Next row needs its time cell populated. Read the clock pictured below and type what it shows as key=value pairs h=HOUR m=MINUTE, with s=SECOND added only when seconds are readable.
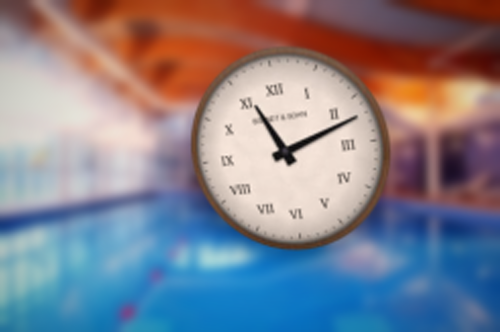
h=11 m=12
